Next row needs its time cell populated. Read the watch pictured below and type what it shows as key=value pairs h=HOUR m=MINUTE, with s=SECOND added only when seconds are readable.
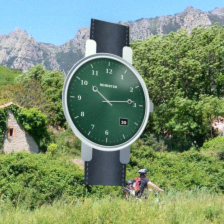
h=10 m=14
